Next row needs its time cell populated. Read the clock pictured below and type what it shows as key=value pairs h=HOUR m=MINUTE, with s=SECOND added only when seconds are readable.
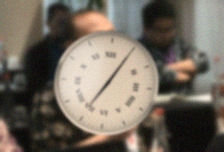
h=7 m=5
